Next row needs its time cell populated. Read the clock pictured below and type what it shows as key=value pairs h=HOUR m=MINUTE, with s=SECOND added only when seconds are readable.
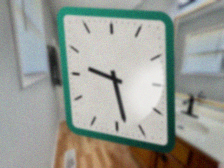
h=9 m=28
